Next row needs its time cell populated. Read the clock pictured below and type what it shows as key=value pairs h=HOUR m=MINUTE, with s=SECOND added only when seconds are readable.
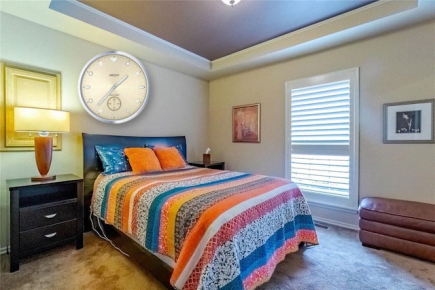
h=1 m=37
